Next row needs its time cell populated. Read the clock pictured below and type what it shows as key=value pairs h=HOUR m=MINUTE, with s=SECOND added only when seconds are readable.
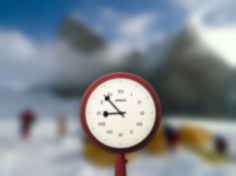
h=8 m=53
